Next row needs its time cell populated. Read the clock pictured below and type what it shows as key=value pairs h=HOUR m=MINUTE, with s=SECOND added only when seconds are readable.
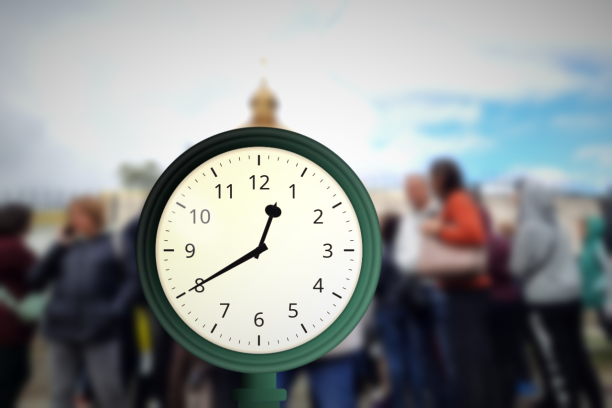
h=12 m=40
